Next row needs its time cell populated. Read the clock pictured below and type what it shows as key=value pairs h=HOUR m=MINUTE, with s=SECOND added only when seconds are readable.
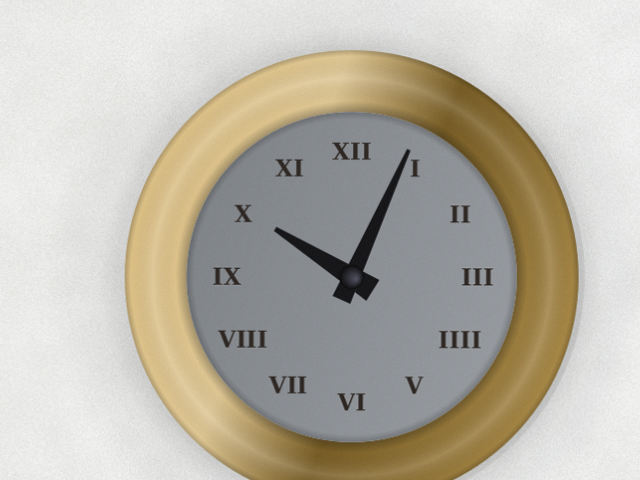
h=10 m=4
